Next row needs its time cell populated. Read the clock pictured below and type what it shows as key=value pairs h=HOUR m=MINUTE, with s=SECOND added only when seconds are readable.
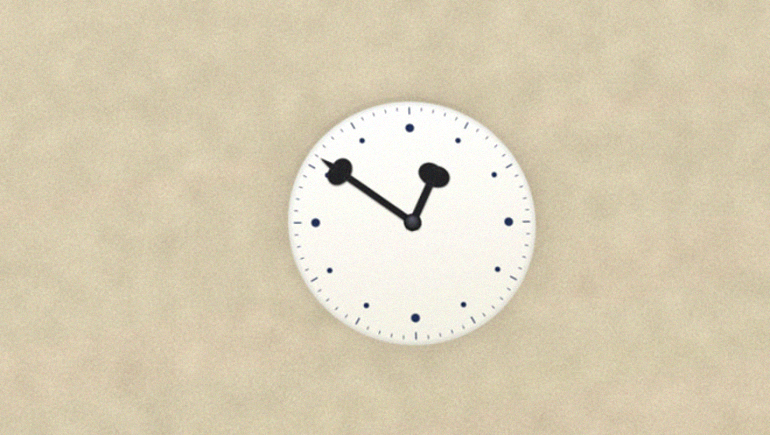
h=12 m=51
